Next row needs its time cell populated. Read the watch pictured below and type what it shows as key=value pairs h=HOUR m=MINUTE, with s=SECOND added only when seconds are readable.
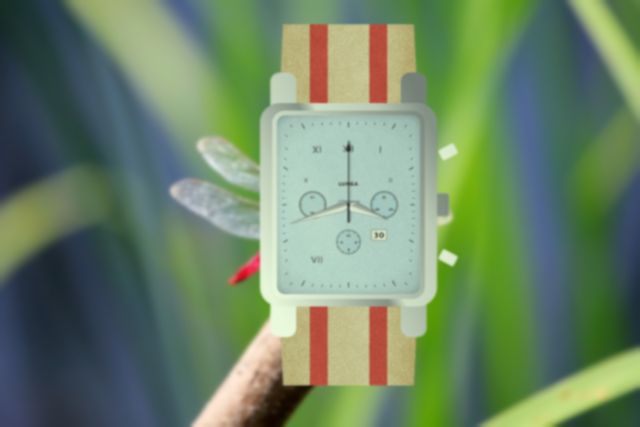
h=3 m=42
